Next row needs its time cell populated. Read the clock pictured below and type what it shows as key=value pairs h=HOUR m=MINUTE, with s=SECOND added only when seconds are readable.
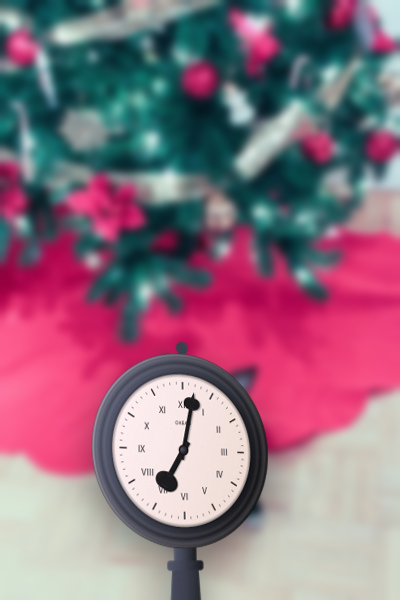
h=7 m=2
